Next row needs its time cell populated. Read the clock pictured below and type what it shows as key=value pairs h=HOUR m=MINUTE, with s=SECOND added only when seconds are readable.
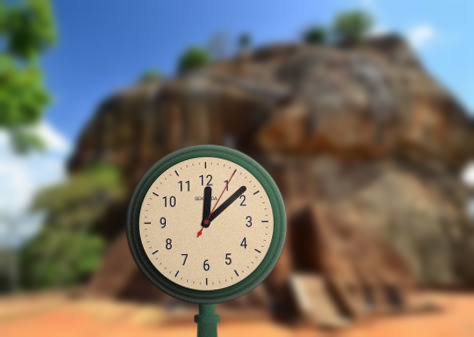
h=12 m=8 s=5
